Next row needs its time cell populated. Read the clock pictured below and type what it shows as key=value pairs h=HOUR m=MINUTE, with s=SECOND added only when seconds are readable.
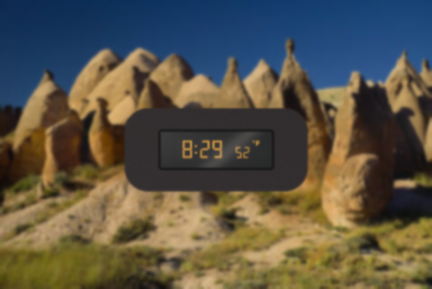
h=8 m=29
